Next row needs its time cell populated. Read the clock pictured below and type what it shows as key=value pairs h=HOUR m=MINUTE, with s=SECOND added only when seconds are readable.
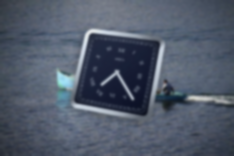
h=7 m=23
